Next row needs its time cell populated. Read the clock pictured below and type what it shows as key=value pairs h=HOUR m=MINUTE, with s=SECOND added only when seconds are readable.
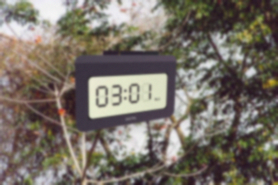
h=3 m=1
